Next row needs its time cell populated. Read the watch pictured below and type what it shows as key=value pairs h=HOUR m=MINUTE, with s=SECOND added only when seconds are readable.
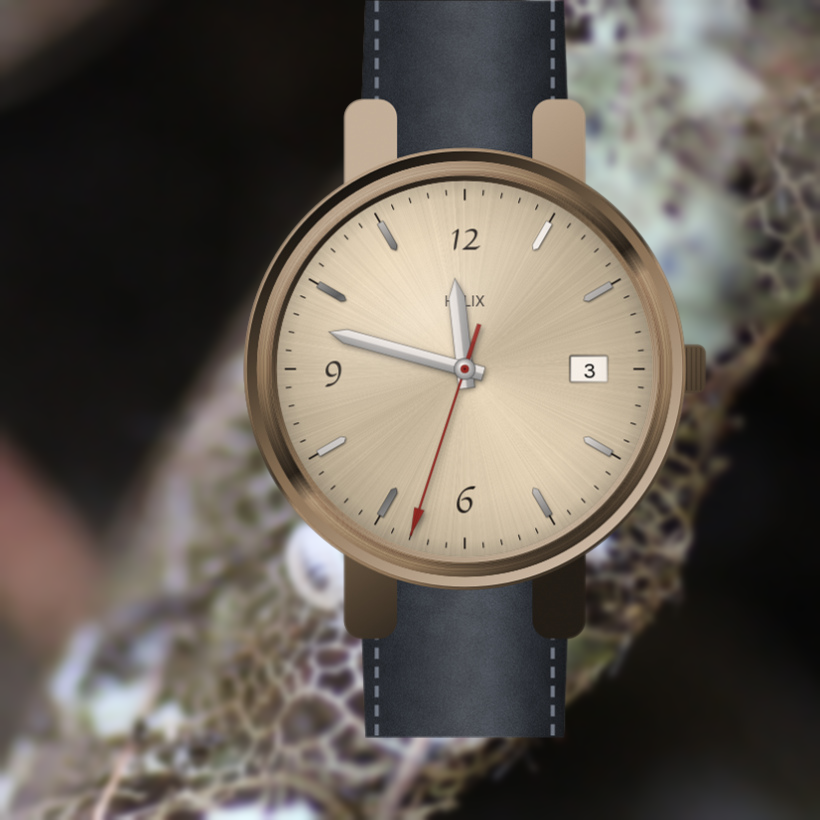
h=11 m=47 s=33
